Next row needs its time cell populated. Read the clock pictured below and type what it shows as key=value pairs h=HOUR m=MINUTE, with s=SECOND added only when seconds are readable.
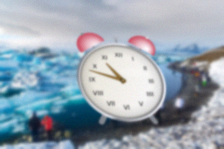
h=10 m=48
